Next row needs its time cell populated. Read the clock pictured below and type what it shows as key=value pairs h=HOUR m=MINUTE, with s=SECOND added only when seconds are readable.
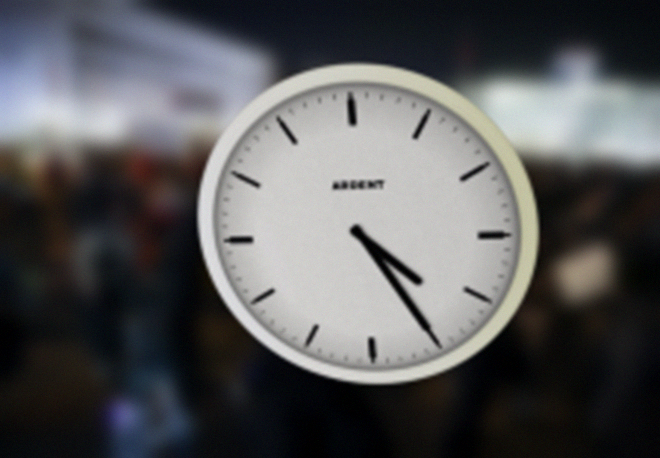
h=4 m=25
